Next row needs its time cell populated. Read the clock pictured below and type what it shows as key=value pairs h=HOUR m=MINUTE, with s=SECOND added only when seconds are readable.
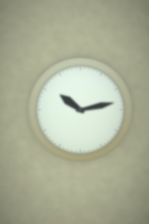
h=10 m=13
